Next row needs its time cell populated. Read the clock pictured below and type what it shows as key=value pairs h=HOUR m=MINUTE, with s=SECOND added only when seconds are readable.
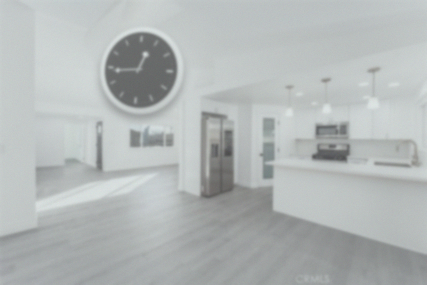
h=12 m=44
